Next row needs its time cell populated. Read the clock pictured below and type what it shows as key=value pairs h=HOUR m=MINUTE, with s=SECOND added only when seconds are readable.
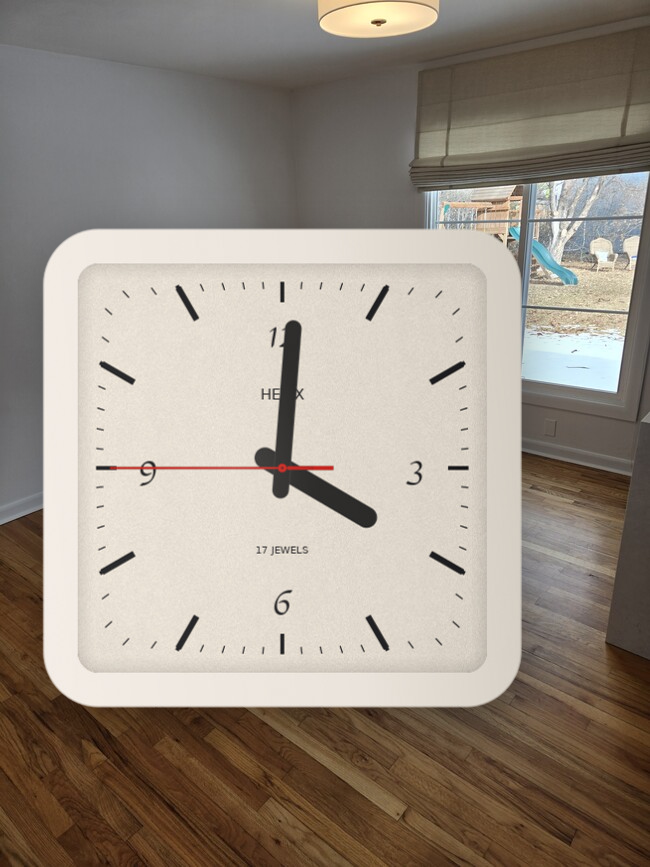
h=4 m=0 s=45
